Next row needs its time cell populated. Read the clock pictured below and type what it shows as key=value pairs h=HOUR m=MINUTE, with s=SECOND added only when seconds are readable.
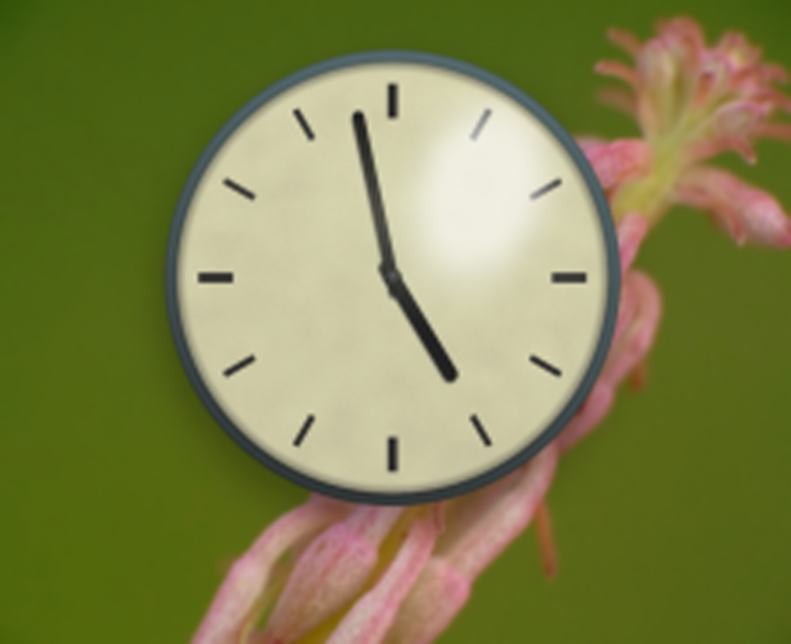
h=4 m=58
